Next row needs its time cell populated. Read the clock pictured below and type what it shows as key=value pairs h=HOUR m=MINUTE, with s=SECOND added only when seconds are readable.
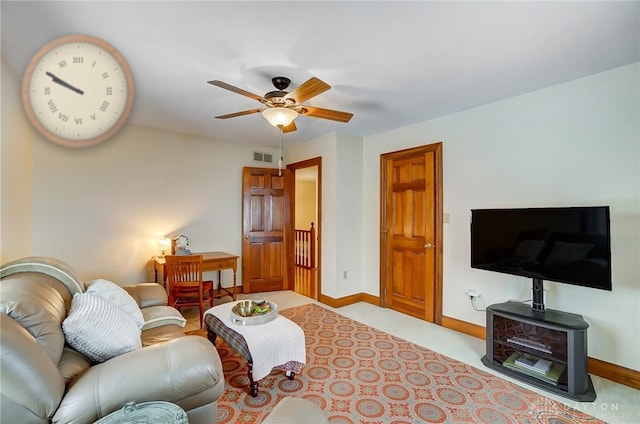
h=9 m=50
